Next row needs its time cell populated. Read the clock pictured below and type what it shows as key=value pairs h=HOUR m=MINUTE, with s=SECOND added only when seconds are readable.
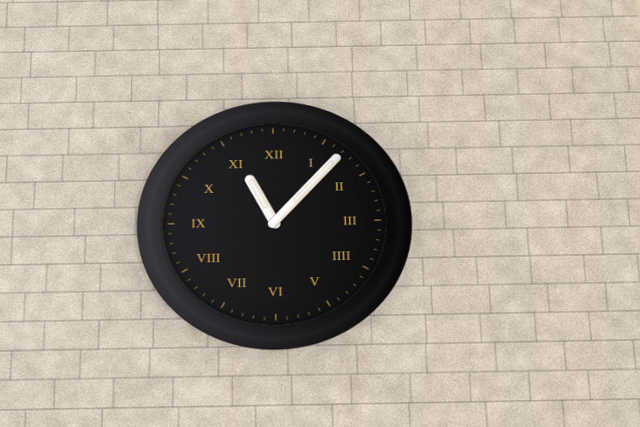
h=11 m=7
